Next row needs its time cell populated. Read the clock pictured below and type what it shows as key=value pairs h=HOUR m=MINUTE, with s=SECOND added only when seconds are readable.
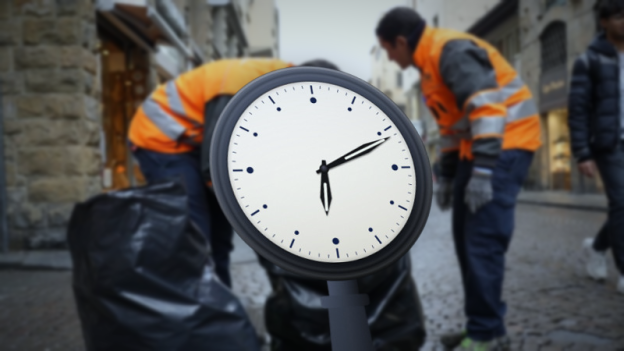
h=6 m=11
